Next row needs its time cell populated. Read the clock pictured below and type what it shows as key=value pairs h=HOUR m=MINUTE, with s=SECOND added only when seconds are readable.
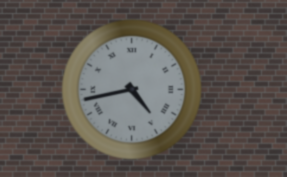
h=4 m=43
